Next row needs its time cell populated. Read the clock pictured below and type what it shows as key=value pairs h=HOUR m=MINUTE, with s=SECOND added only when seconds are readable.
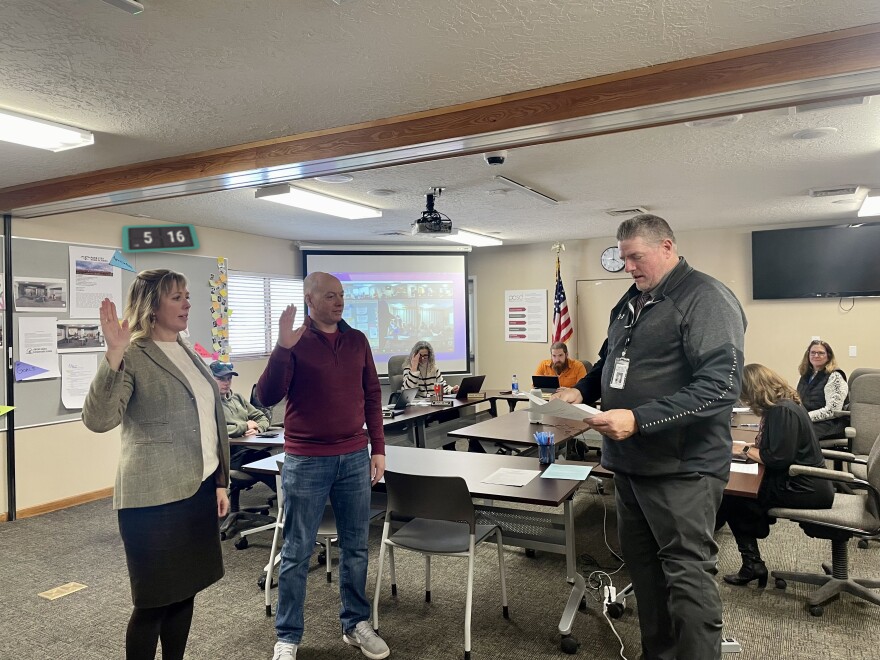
h=5 m=16
